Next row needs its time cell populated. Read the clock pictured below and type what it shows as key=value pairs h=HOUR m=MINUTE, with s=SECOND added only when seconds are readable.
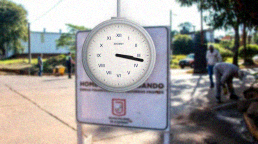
h=3 m=17
